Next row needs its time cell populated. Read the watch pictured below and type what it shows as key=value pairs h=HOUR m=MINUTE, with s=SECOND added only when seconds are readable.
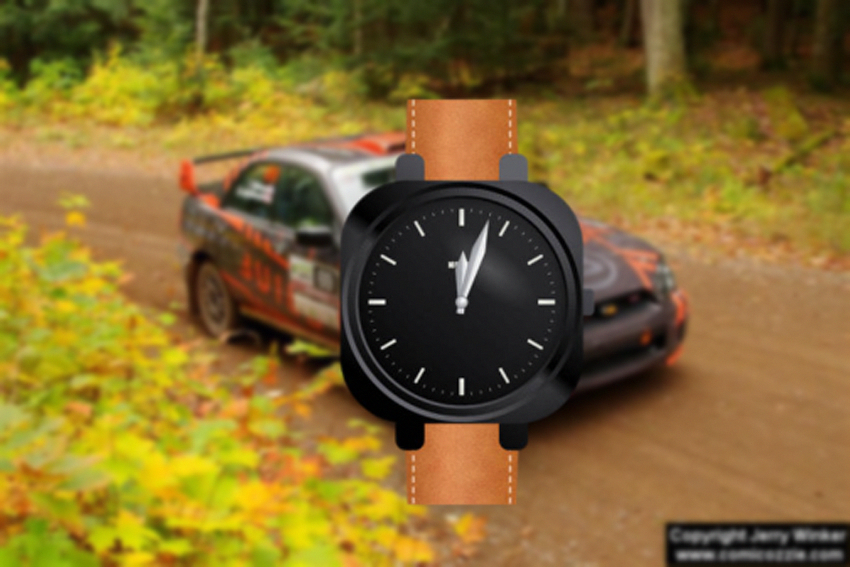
h=12 m=3
